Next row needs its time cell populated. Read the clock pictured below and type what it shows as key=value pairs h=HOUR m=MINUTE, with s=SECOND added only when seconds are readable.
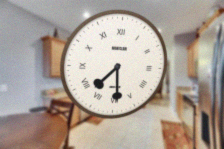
h=7 m=29
